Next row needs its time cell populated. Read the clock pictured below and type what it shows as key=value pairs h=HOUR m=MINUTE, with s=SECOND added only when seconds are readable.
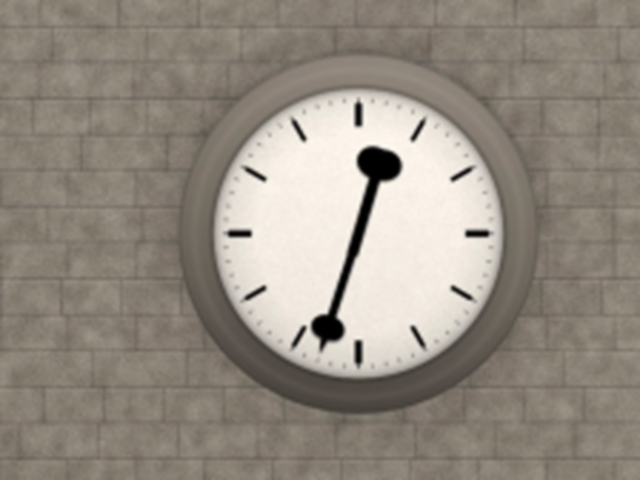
h=12 m=33
